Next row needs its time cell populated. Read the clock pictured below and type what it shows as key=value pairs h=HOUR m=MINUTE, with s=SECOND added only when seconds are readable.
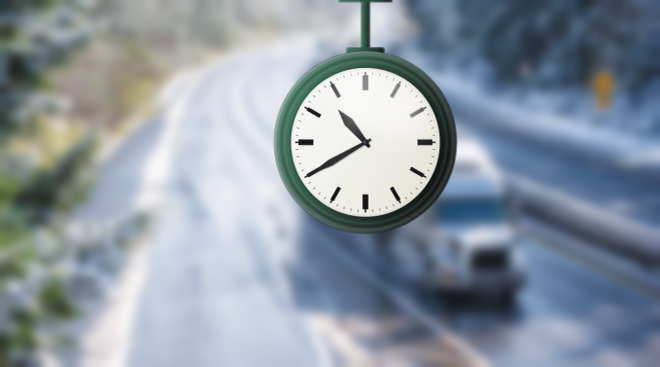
h=10 m=40
